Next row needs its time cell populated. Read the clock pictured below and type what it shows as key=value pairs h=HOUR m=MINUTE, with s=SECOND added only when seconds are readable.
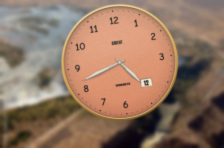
h=4 m=42
